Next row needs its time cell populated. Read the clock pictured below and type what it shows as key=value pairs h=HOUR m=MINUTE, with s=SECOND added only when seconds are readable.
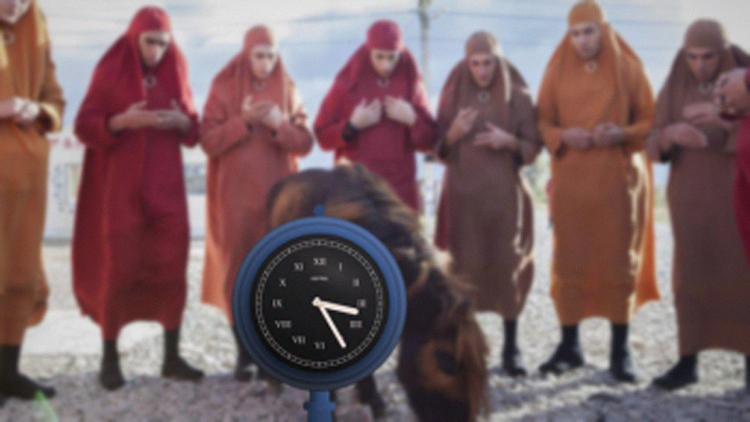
h=3 m=25
